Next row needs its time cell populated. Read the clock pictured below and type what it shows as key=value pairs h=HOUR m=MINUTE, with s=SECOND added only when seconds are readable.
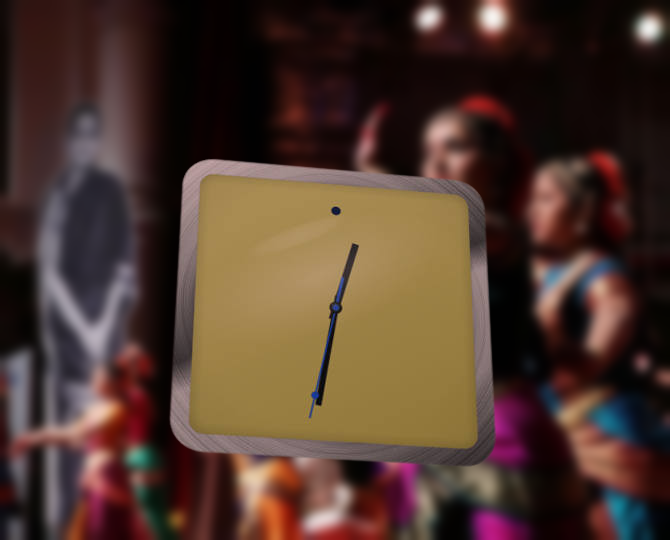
h=12 m=31 s=32
